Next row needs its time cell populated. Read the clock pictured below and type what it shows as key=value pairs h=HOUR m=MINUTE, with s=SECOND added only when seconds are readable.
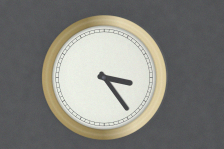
h=3 m=24
